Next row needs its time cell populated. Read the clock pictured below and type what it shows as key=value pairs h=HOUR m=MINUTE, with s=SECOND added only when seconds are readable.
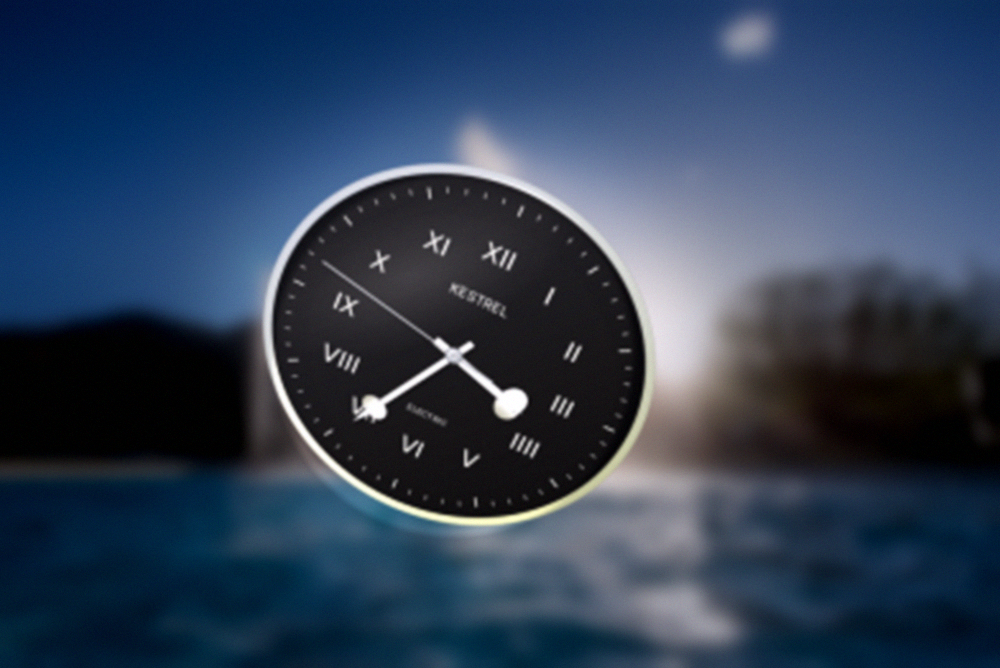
h=3 m=34 s=47
